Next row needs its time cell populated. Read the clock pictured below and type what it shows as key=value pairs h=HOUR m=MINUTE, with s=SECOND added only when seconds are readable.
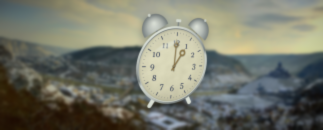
h=1 m=0
